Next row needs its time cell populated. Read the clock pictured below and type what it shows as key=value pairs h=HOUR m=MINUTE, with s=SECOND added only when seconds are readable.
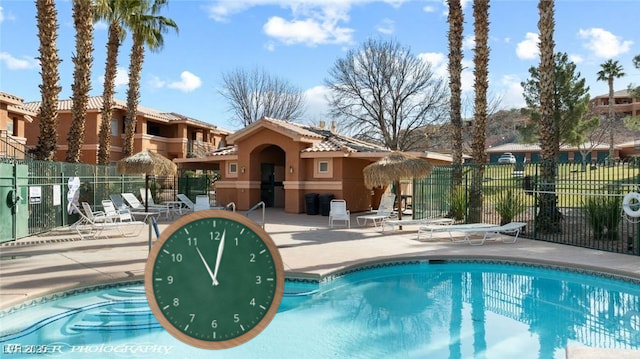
h=11 m=2
